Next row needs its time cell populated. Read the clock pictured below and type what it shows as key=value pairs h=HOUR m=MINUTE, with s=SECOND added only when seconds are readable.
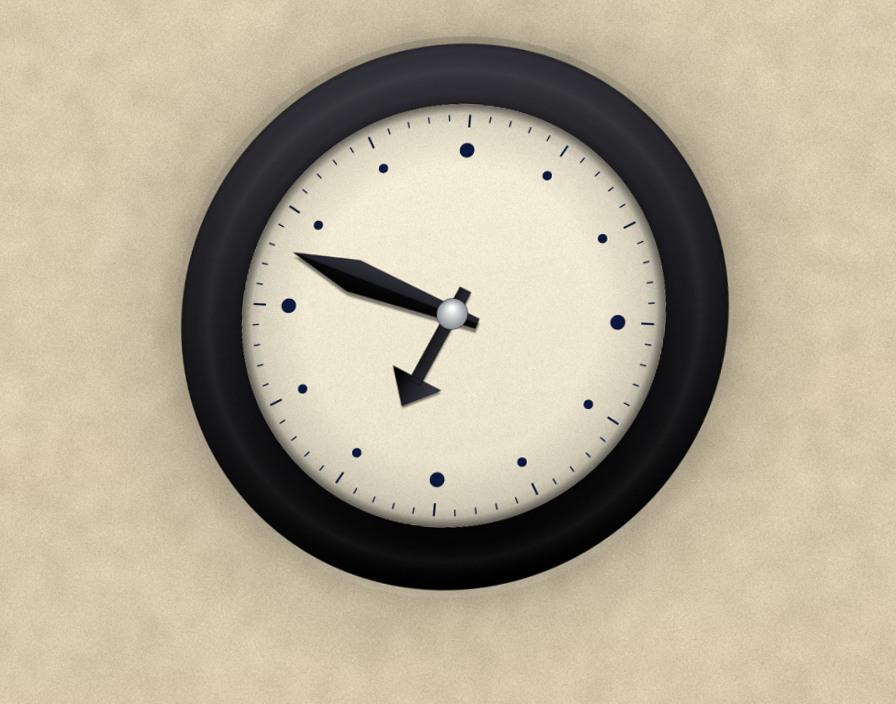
h=6 m=48
